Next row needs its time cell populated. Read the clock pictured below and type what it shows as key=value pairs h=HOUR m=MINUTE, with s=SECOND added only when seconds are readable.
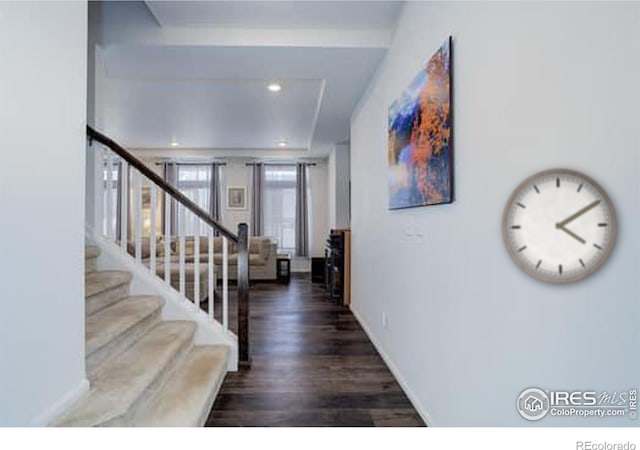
h=4 m=10
